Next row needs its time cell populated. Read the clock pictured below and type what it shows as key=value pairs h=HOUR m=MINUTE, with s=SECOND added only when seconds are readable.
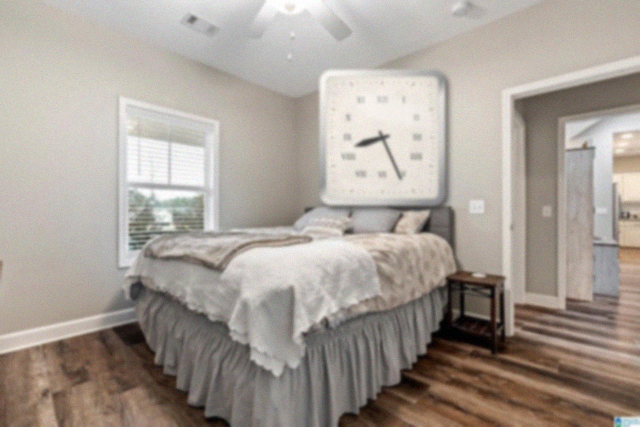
h=8 m=26
